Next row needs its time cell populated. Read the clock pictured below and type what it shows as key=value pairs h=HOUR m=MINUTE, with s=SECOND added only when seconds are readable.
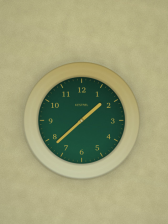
h=1 m=38
